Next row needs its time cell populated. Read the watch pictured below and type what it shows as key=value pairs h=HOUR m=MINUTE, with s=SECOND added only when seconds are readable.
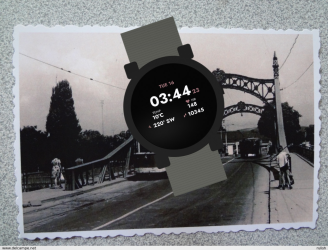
h=3 m=44
